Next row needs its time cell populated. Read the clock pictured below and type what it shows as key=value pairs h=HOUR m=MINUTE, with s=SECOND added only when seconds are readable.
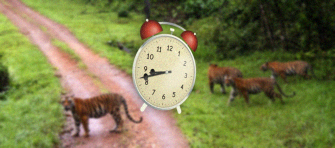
h=8 m=42
